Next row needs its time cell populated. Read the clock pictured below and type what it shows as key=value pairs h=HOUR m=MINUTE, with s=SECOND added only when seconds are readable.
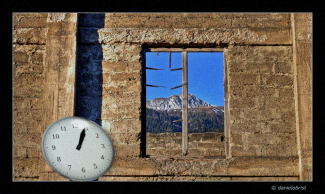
h=1 m=4
